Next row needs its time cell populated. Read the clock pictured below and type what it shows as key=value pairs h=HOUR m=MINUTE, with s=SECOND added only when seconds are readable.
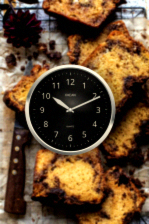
h=10 m=11
